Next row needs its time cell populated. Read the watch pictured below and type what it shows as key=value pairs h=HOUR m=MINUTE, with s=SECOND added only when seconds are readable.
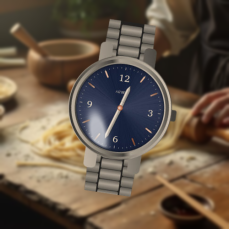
h=12 m=33
